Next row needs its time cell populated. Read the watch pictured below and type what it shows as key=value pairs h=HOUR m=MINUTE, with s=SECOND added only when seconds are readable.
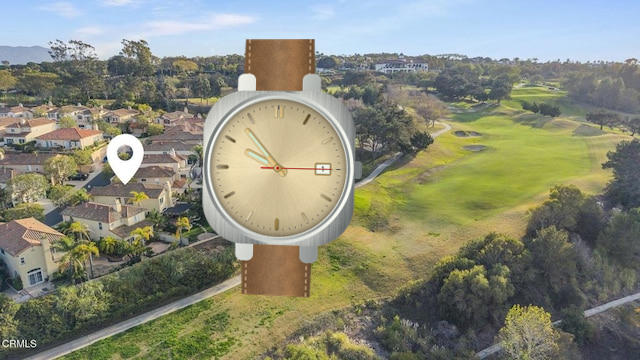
h=9 m=53 s=15
